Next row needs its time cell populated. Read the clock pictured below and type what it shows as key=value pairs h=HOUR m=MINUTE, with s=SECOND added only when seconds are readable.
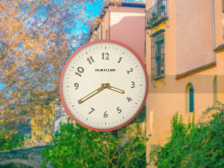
h=3 m=40
